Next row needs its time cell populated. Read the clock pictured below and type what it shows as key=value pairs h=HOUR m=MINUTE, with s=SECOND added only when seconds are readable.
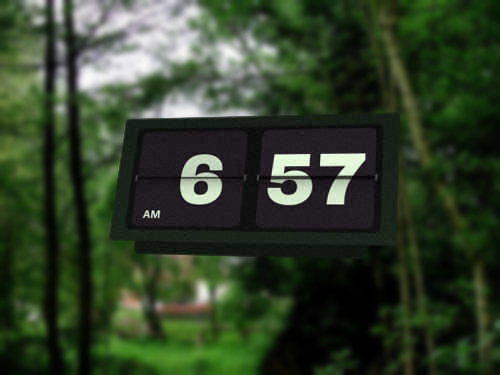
h=6 m=57
